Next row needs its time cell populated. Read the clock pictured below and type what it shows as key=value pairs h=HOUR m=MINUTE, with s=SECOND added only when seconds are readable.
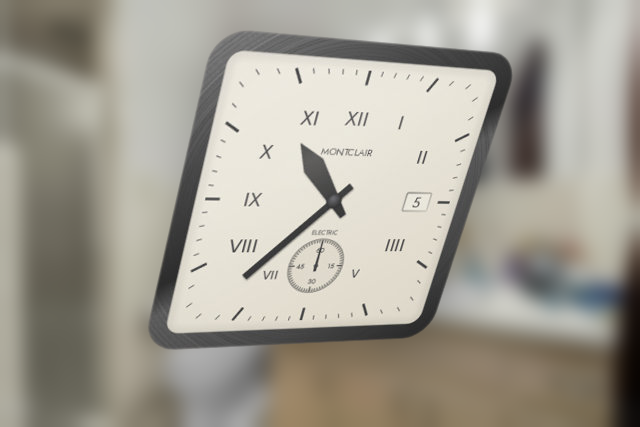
h=10 m=37
